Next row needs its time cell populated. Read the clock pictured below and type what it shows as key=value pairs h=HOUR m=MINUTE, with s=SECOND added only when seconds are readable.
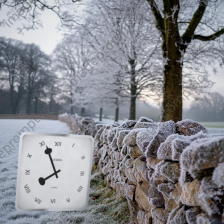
h=7 m=56
